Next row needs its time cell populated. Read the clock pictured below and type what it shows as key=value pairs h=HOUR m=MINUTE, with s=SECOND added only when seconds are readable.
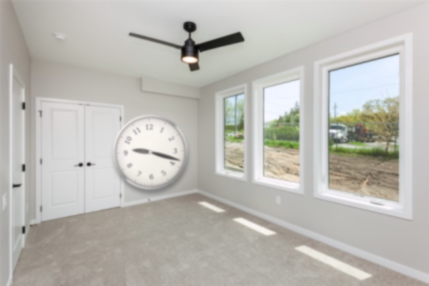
h=9 m=18
